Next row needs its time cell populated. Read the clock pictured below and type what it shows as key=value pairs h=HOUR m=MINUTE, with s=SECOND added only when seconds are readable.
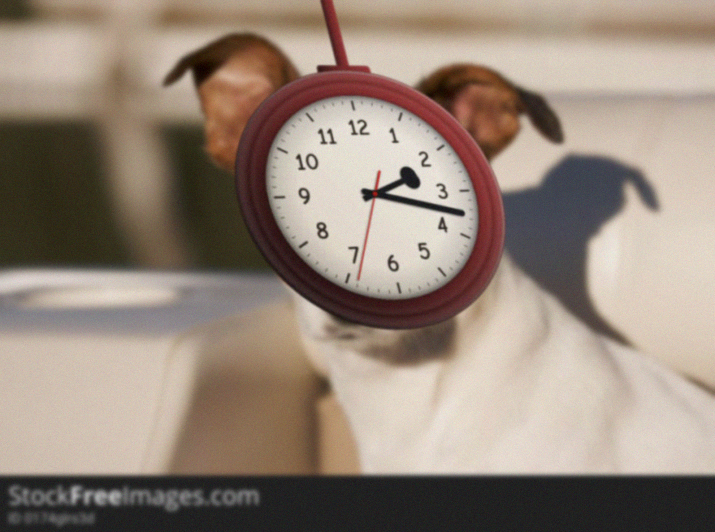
h=2 m=17 s=34
